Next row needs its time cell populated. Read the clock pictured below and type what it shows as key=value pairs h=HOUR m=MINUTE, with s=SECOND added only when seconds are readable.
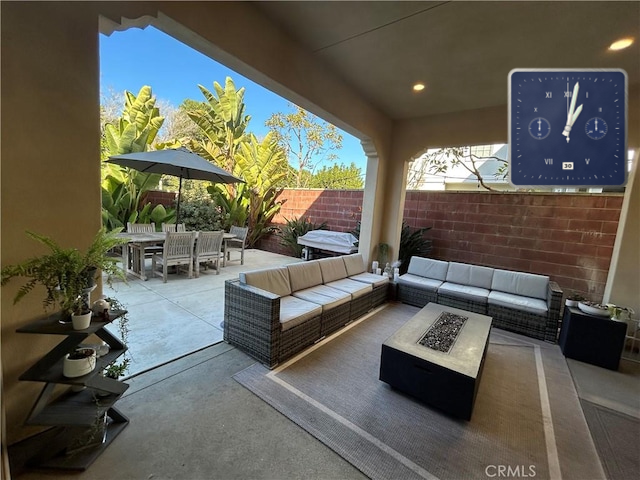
h=1 m=2
